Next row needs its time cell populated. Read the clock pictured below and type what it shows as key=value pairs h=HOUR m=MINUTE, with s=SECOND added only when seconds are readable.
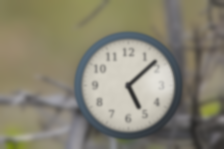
h=5 m=8
